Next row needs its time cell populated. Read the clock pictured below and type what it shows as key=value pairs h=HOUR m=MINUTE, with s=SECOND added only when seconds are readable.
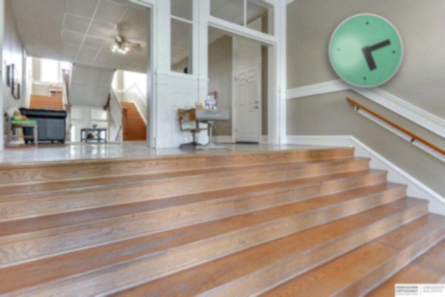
h=5 m=11
